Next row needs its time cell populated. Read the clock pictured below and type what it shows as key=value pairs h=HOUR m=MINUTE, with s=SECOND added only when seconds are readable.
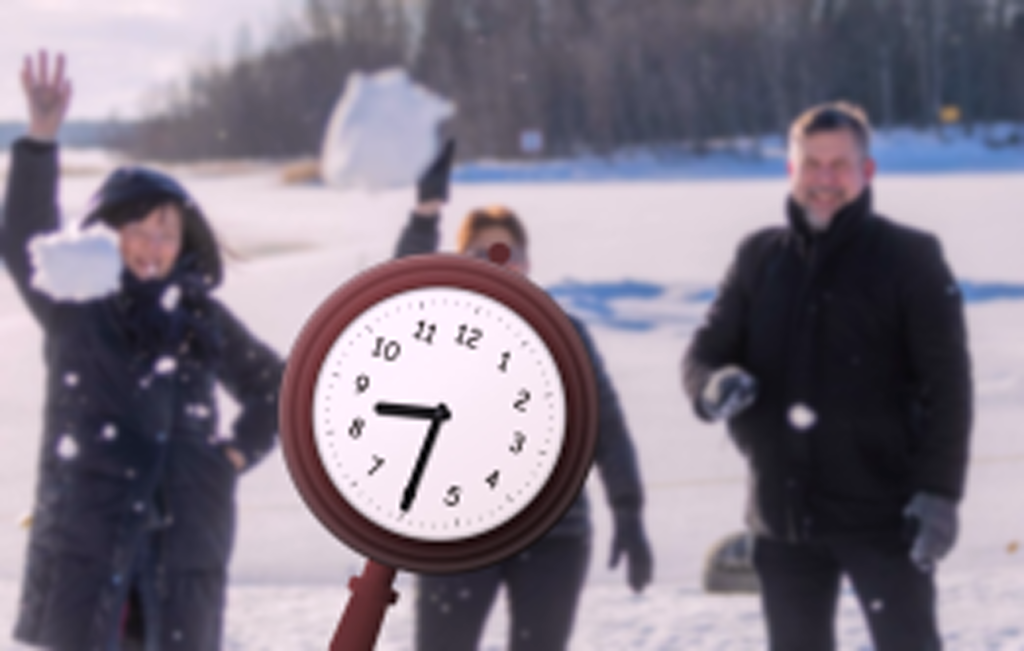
h=8 m=30
